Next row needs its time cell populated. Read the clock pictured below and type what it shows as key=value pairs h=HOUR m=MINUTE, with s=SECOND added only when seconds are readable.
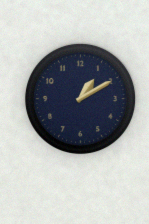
h=1 m=10
